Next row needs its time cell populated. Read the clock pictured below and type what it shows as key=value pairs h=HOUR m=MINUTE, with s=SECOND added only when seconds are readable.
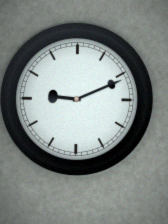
h=9 m=11
